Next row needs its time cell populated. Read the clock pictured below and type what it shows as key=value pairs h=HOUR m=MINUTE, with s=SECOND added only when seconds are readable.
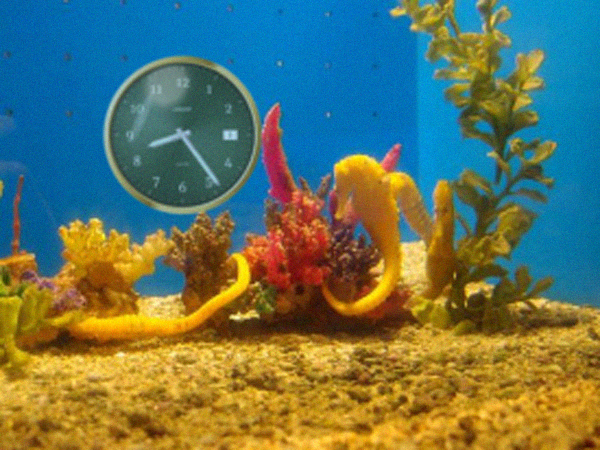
h=8 m=24
